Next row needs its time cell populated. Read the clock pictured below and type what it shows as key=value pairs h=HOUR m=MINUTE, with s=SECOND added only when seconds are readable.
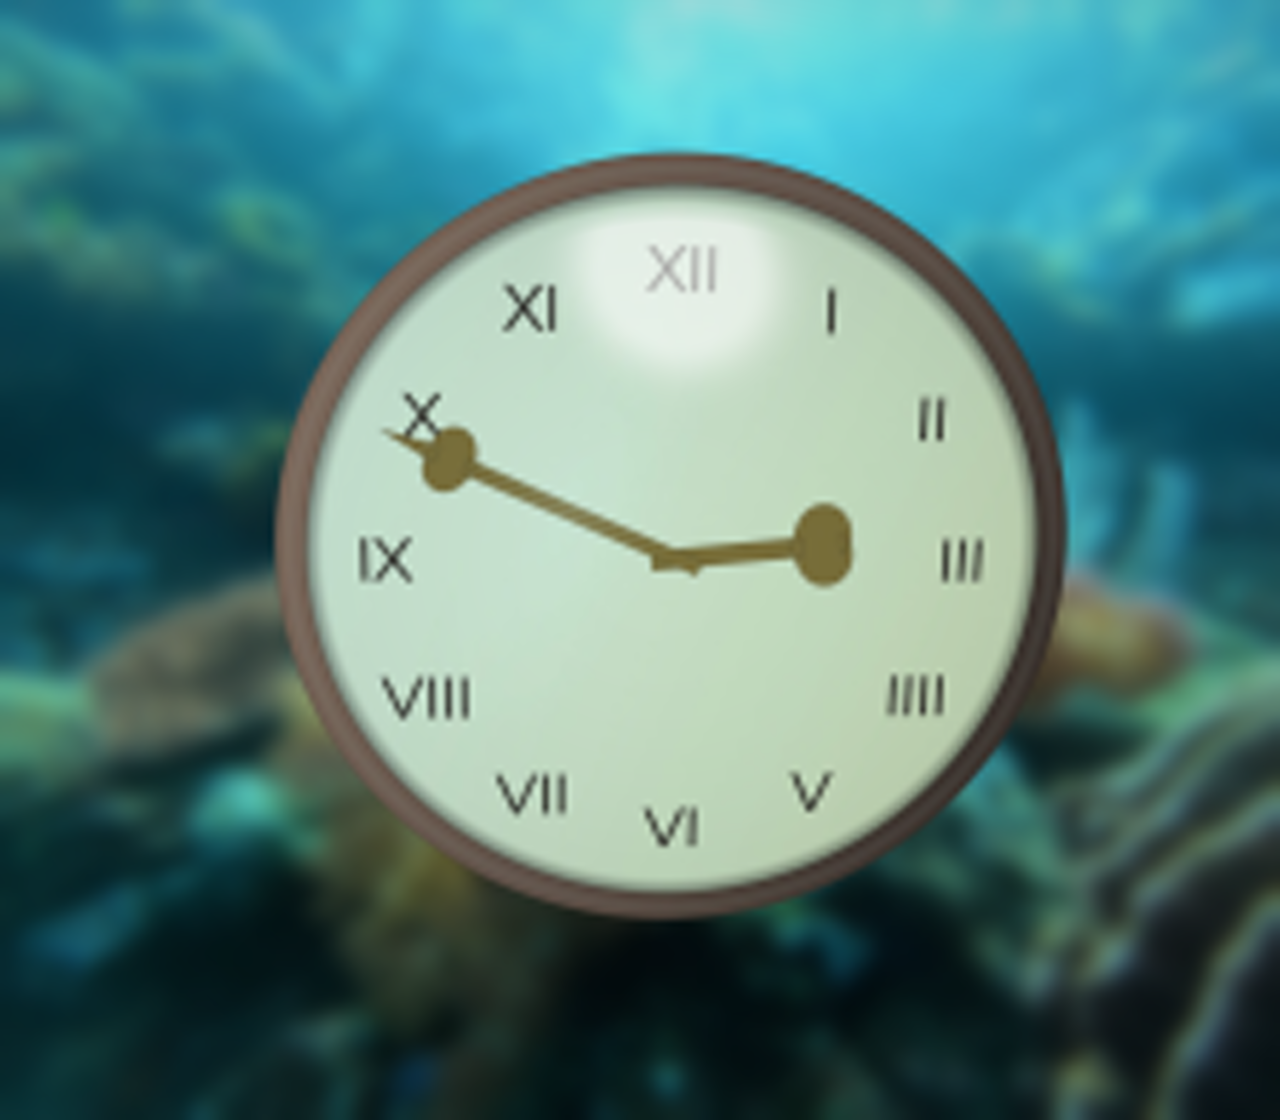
h=2 m=49
